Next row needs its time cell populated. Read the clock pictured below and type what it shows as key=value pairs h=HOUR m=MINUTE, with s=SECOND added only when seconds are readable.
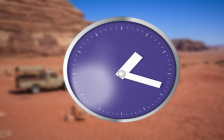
h=1 m=18
